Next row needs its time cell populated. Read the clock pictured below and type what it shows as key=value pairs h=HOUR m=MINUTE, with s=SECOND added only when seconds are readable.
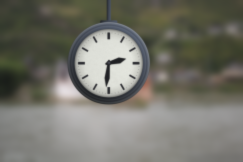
h=2 m=31
